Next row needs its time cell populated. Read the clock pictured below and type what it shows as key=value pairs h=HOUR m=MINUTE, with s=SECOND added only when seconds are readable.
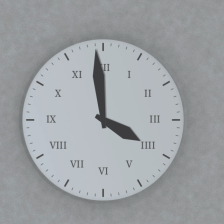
h=3 m=59
